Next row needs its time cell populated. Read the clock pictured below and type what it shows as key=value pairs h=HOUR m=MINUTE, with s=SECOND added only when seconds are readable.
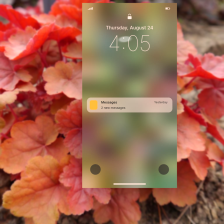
h=4 m=5
